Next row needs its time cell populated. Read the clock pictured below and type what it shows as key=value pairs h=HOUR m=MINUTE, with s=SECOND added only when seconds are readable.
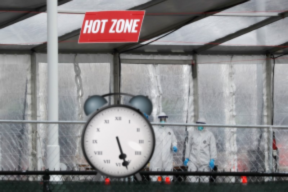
h=5 m=27
